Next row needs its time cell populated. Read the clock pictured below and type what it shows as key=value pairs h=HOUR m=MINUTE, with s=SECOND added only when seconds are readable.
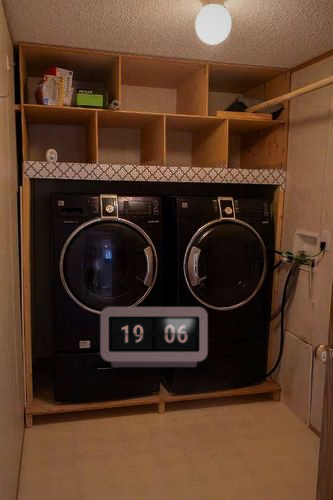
h=19 m=6
